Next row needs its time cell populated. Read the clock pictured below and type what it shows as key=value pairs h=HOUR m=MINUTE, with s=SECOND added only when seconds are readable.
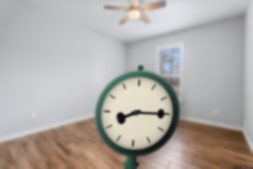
h=8 m=15
